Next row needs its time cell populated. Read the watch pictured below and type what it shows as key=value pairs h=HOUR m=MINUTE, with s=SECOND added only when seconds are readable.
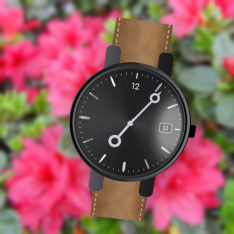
h=7 m=6
